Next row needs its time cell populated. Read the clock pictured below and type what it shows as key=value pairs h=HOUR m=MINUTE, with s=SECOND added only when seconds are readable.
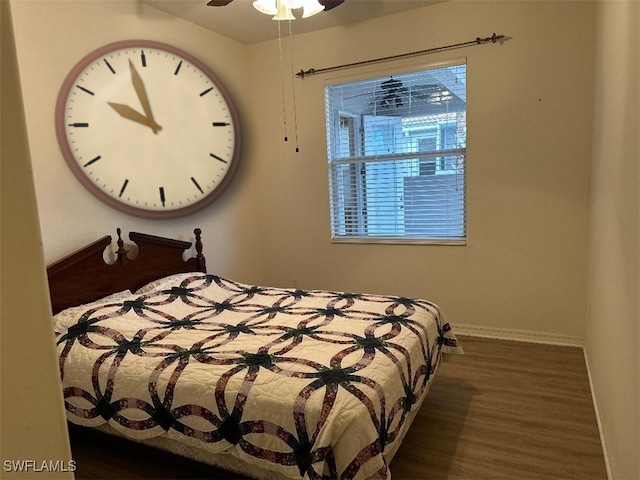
h=9 m=58
